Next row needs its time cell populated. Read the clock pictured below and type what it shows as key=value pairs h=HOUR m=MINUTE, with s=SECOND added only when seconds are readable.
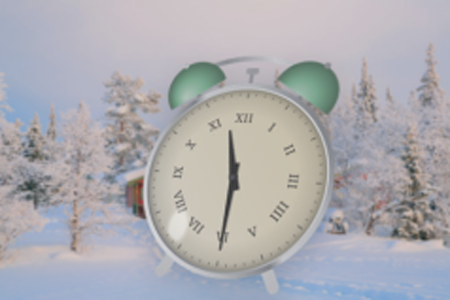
h=11 m=30
